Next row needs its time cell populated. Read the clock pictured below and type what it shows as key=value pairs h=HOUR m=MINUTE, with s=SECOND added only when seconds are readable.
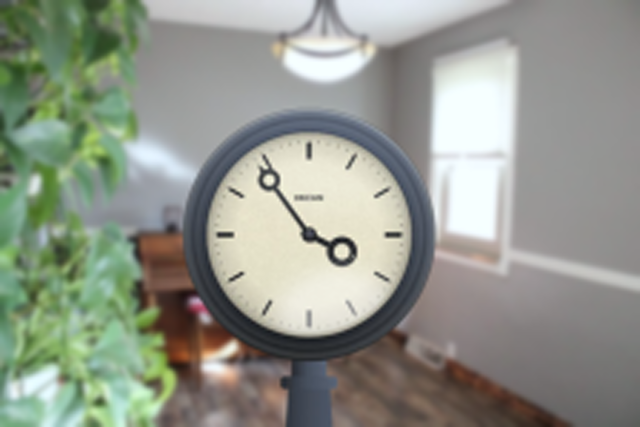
h=3 m=54
